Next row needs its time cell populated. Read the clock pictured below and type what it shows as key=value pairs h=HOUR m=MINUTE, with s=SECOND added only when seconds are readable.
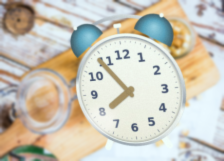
h=7 m=54
